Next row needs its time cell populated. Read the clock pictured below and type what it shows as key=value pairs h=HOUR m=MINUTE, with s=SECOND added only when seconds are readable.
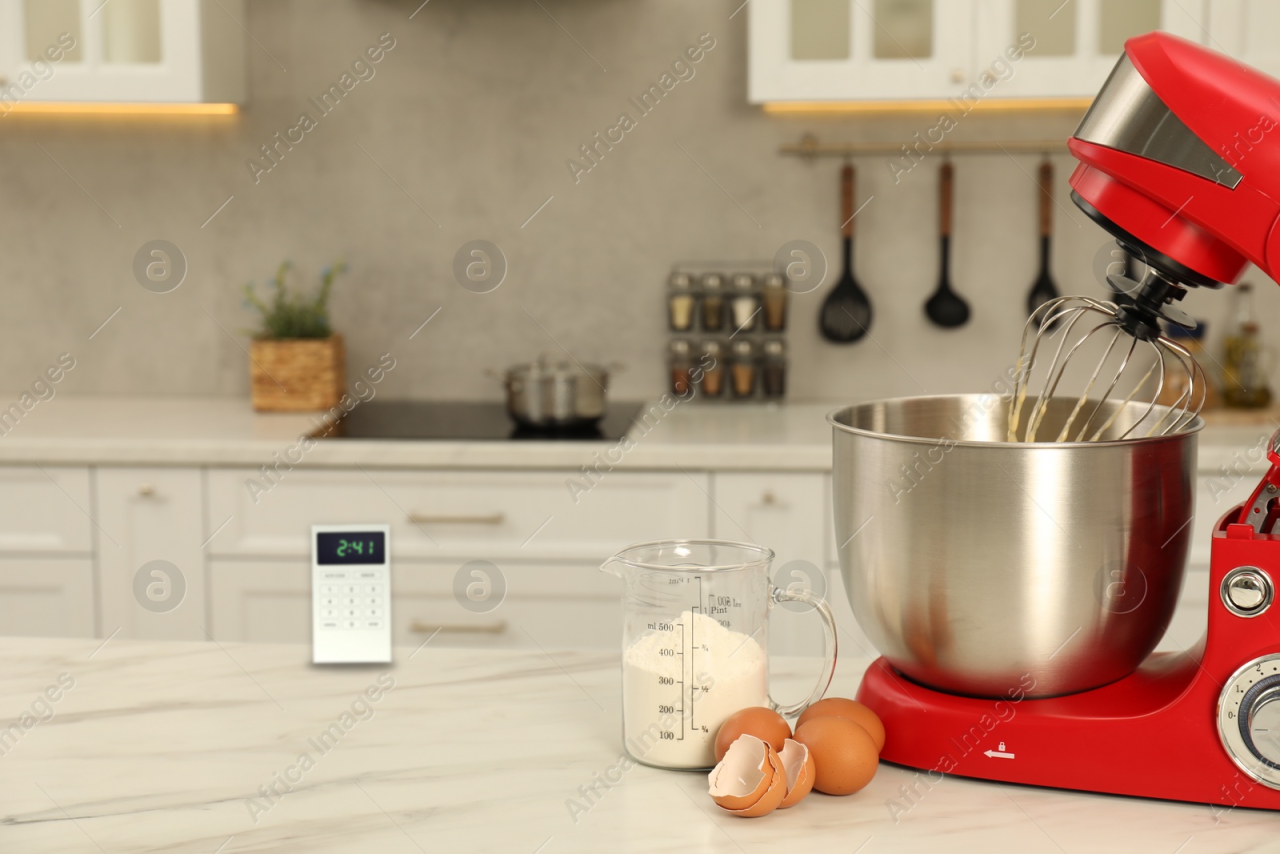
h=2 m=41
